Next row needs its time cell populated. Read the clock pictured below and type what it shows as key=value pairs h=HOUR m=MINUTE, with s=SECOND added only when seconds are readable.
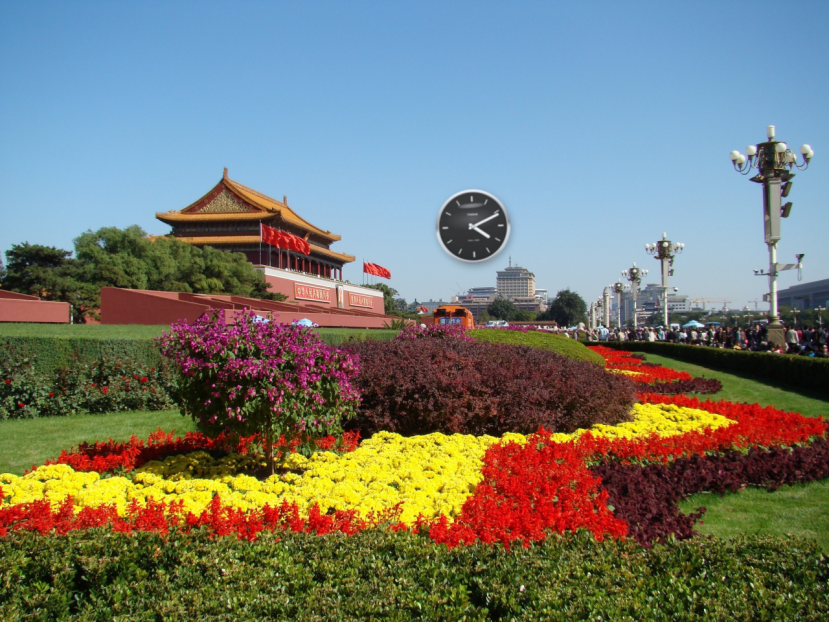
h=4 m=11
